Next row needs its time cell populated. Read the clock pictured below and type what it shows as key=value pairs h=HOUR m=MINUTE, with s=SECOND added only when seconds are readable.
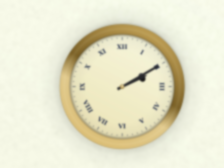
h=2 m=10
